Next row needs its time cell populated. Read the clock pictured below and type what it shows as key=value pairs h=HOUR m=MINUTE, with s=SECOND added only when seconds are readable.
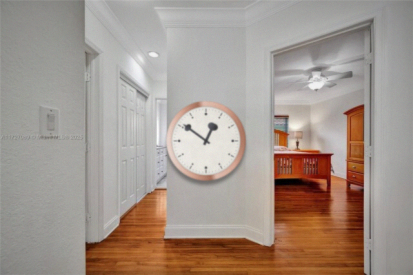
h=12 m=51
